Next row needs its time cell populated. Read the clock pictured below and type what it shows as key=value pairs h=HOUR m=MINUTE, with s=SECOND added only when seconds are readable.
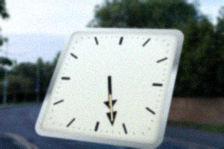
h=5 m=27
